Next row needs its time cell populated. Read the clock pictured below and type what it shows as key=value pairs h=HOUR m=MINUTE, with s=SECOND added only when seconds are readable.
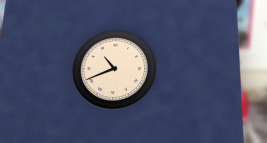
h=10 m=41
